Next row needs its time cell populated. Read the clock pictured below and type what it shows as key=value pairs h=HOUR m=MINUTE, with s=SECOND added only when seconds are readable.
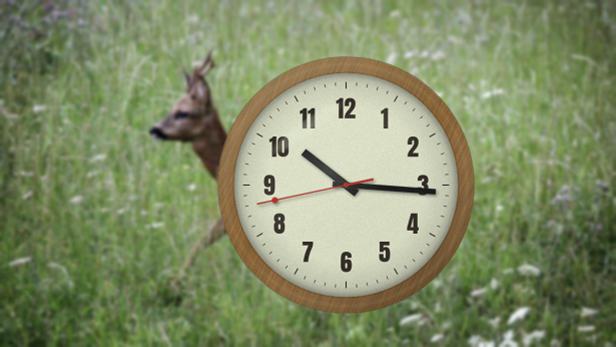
h=10 m=15 s=43
